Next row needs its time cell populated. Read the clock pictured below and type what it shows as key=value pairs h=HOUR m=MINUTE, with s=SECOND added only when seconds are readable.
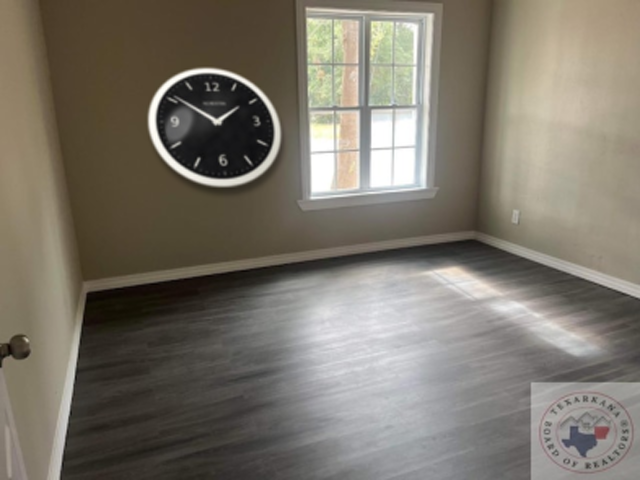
h=1 m=51
